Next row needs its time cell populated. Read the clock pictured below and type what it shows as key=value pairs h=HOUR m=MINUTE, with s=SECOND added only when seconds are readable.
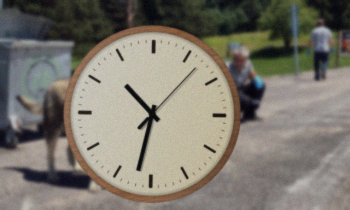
h=10 m=32 s=7
